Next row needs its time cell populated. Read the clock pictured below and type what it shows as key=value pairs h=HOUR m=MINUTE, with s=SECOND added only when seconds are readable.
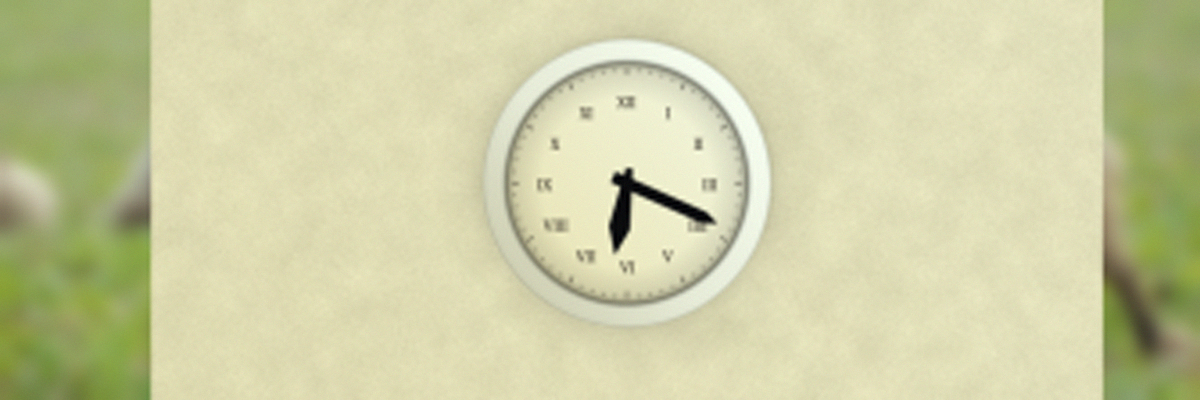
h=6 m=19
